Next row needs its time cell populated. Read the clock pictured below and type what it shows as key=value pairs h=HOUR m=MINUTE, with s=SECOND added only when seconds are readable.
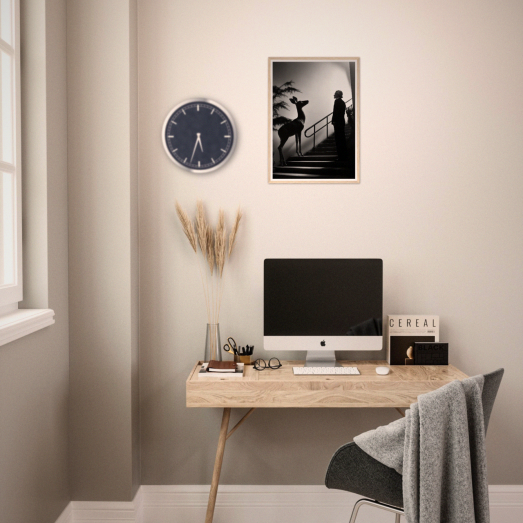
h=5 m=33
